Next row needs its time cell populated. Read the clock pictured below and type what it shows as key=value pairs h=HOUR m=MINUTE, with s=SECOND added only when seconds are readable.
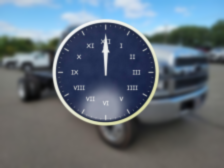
h=12 m=0
